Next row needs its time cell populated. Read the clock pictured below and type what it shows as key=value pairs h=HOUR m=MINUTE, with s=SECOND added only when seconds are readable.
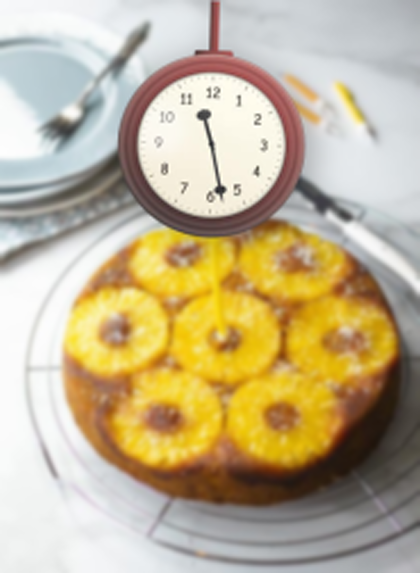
h=11 m=28
